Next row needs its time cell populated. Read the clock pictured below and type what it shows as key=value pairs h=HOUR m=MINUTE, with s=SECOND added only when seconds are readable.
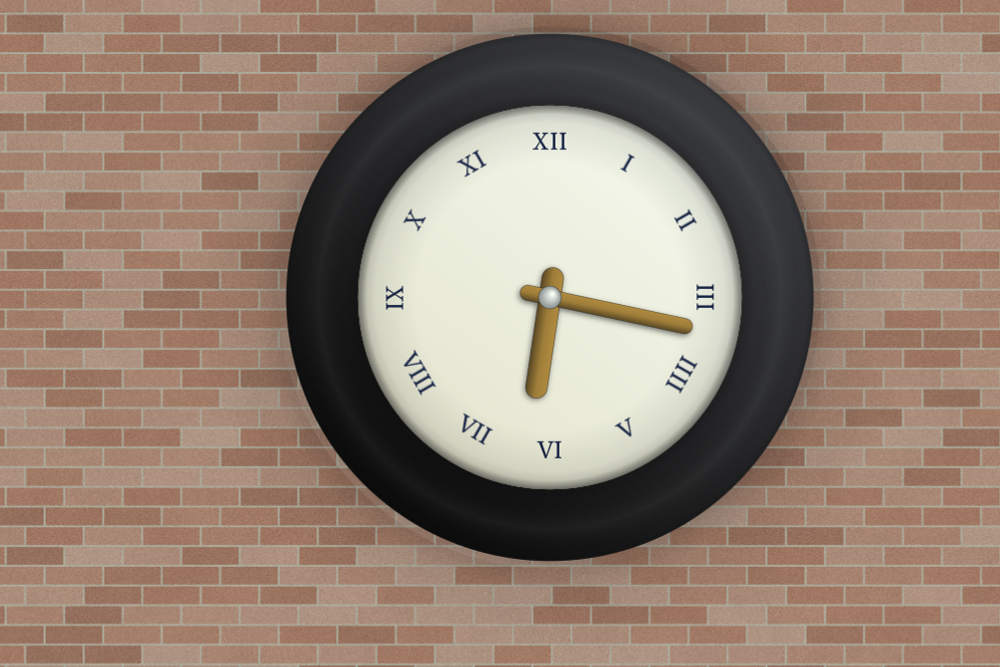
h=6 m=17
